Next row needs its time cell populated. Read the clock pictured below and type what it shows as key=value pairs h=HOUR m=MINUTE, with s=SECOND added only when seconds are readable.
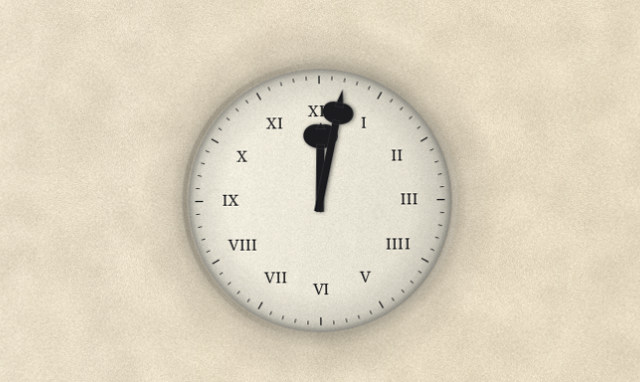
h=12 m=2
